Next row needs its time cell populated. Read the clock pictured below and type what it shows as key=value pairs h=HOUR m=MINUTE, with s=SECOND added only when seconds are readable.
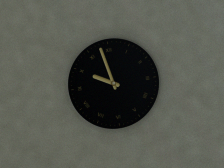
h=9 m=58
